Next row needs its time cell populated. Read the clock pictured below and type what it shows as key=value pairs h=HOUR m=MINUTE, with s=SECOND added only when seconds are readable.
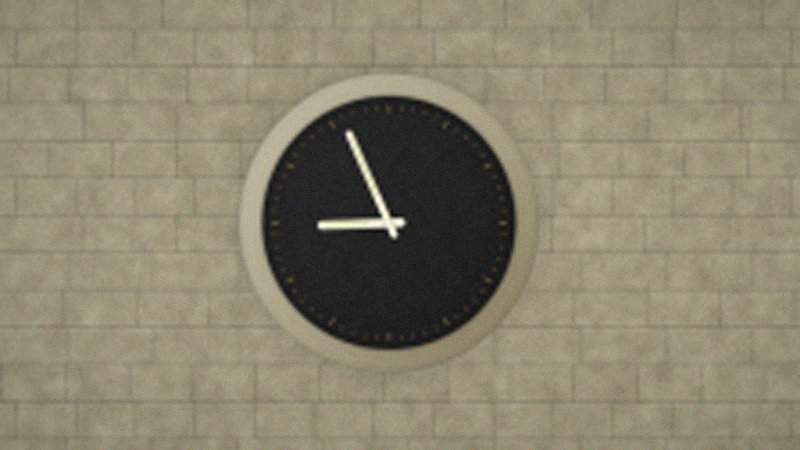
h=8 m=56
